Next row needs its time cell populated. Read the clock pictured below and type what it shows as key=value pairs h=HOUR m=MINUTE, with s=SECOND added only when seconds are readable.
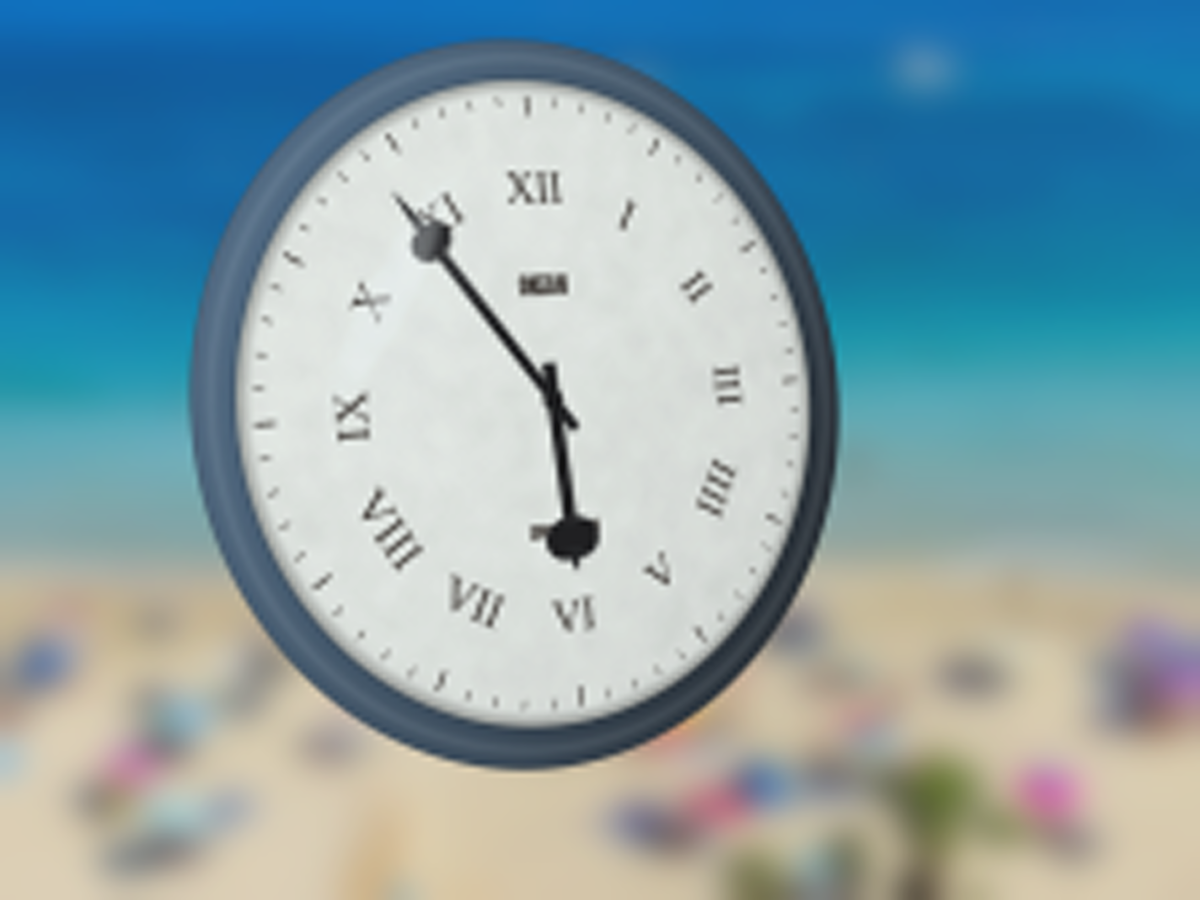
h=5 m=54
